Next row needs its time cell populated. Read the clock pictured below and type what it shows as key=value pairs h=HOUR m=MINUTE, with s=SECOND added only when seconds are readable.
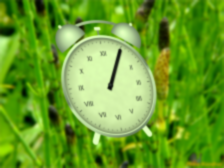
h=1 m=5
